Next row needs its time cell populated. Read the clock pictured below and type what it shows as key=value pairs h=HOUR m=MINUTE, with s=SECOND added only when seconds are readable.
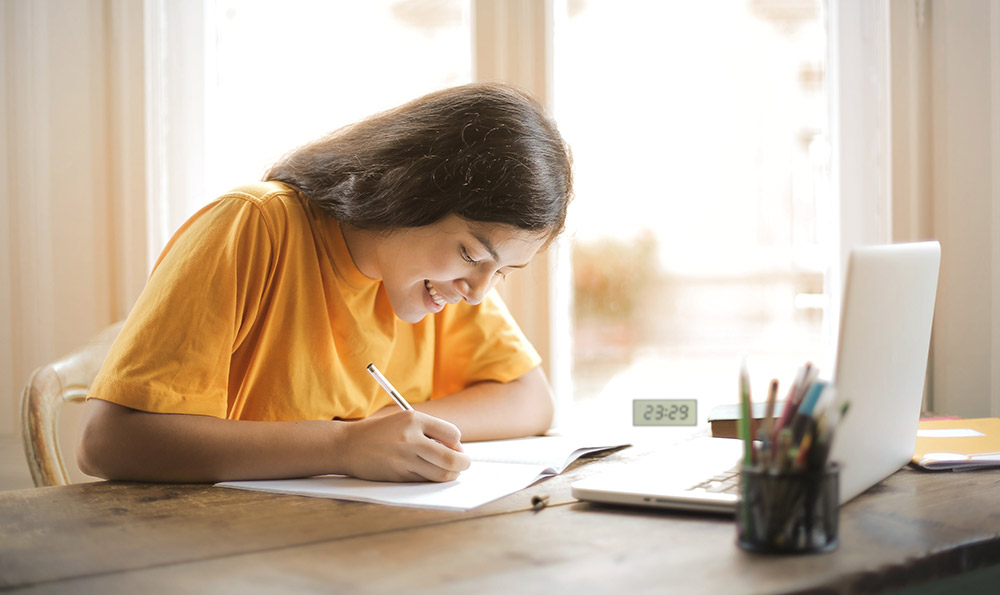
h=23 m=29
